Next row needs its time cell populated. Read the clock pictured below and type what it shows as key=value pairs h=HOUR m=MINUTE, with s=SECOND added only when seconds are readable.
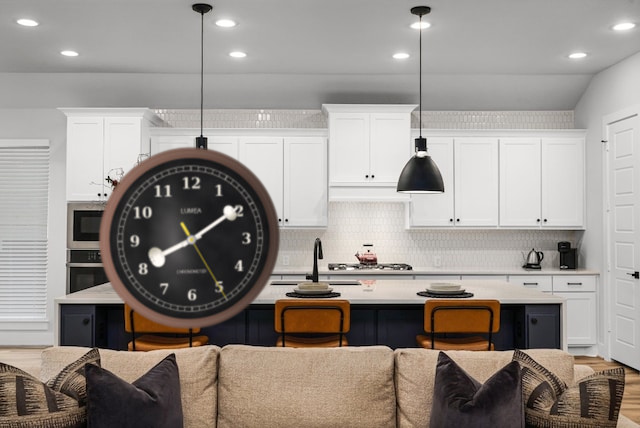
h=8 m=9 s=25
